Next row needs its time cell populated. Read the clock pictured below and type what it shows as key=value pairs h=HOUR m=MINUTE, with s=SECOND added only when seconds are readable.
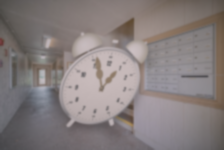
h=12 m=56
